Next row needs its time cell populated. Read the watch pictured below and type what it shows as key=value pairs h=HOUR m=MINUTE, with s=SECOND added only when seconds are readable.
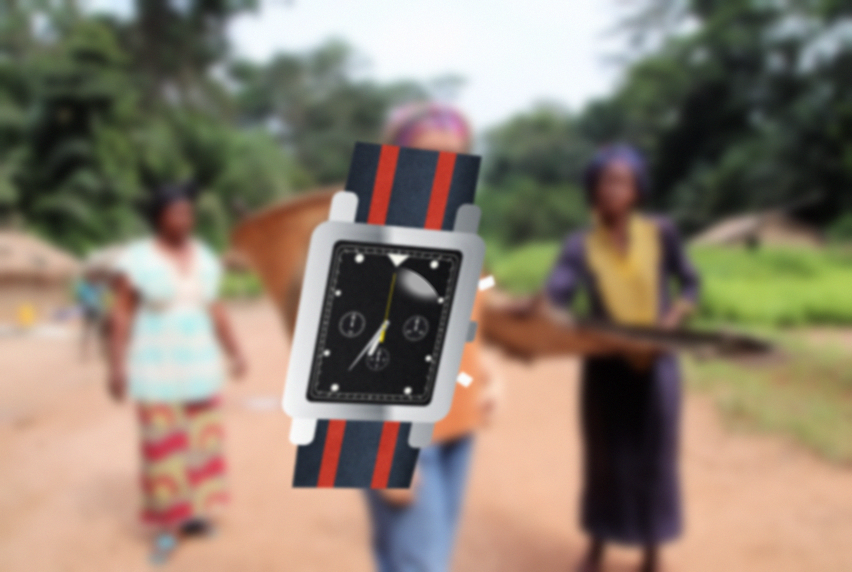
h=6 m=35
